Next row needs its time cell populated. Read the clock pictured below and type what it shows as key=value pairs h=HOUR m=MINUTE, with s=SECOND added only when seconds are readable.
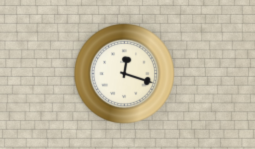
h=12 m=18
